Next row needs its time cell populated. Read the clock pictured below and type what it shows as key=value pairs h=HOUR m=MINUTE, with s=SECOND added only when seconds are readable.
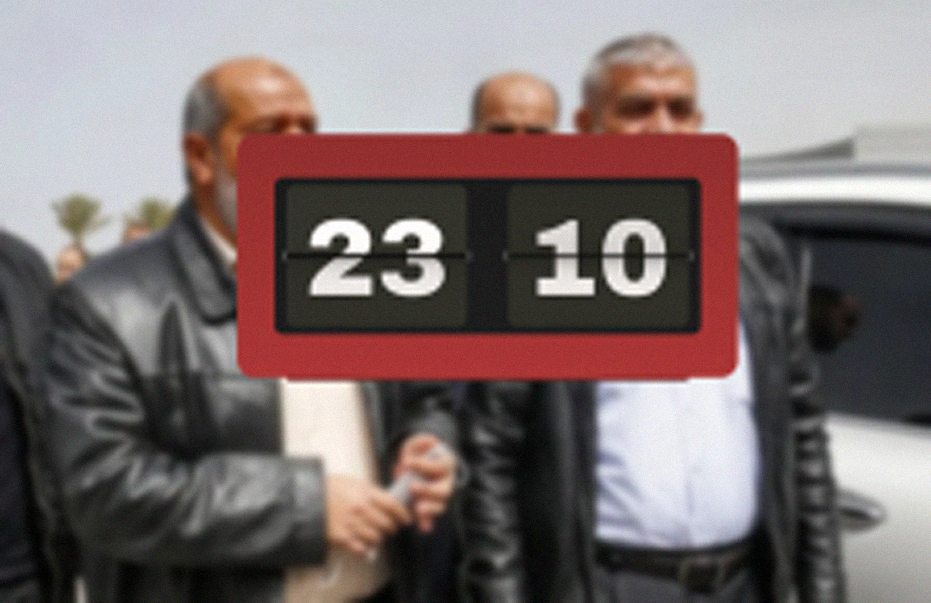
h=23 m=10
